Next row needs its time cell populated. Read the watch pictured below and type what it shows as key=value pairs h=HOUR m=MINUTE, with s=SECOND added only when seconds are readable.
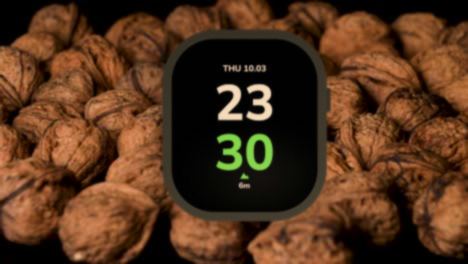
h=23 m=30
